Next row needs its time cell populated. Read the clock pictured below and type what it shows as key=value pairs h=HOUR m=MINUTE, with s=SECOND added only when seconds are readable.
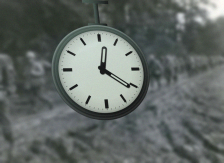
h=12 m=21
